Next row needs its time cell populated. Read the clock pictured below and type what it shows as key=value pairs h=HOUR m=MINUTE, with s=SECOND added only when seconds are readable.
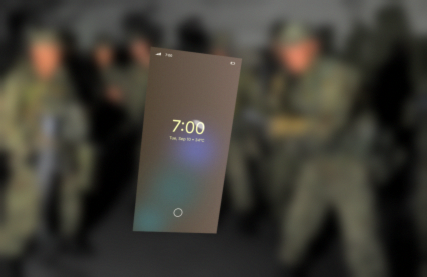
h=7 m=0
